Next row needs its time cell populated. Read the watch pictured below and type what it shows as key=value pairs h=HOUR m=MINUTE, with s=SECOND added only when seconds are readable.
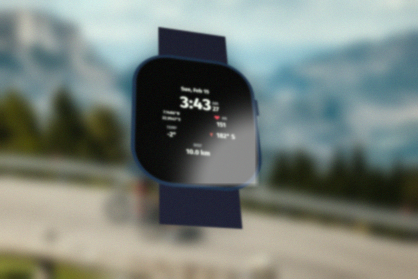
h=3 m=43
